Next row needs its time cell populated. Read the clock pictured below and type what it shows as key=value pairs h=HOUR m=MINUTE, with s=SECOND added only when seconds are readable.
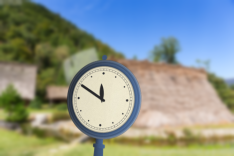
h=11 m=50
